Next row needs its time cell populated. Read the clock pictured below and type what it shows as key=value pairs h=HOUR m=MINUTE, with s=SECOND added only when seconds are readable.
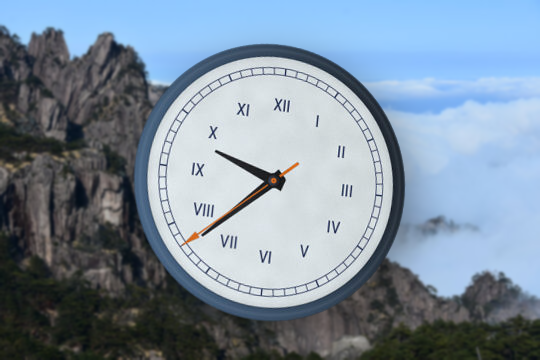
h=9 m=37 s=38
